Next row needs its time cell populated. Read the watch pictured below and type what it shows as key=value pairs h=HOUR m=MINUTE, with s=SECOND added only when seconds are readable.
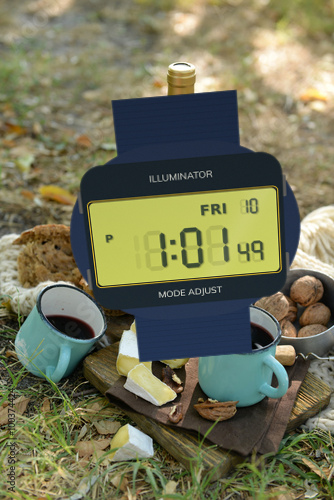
h=1 m=1 s=49
